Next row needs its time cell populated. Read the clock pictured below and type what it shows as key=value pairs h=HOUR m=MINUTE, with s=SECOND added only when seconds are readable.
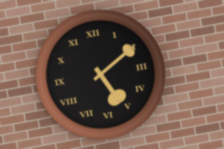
h=5 m=10
